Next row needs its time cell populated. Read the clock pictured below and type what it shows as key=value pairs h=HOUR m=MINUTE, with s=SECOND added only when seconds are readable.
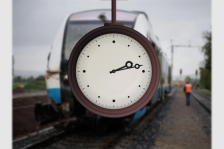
h=2 m=13
